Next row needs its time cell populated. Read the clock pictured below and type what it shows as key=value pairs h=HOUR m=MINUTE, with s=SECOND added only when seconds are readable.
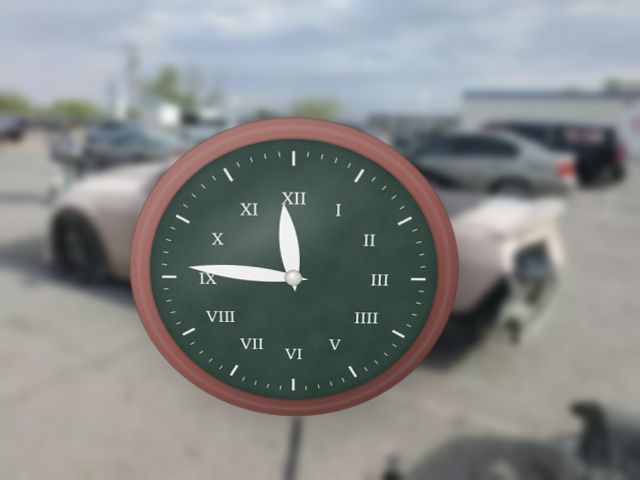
h=11 m=46
